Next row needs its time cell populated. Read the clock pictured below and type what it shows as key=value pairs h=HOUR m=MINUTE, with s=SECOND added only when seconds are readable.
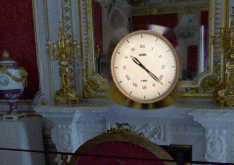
h=10 m=22
